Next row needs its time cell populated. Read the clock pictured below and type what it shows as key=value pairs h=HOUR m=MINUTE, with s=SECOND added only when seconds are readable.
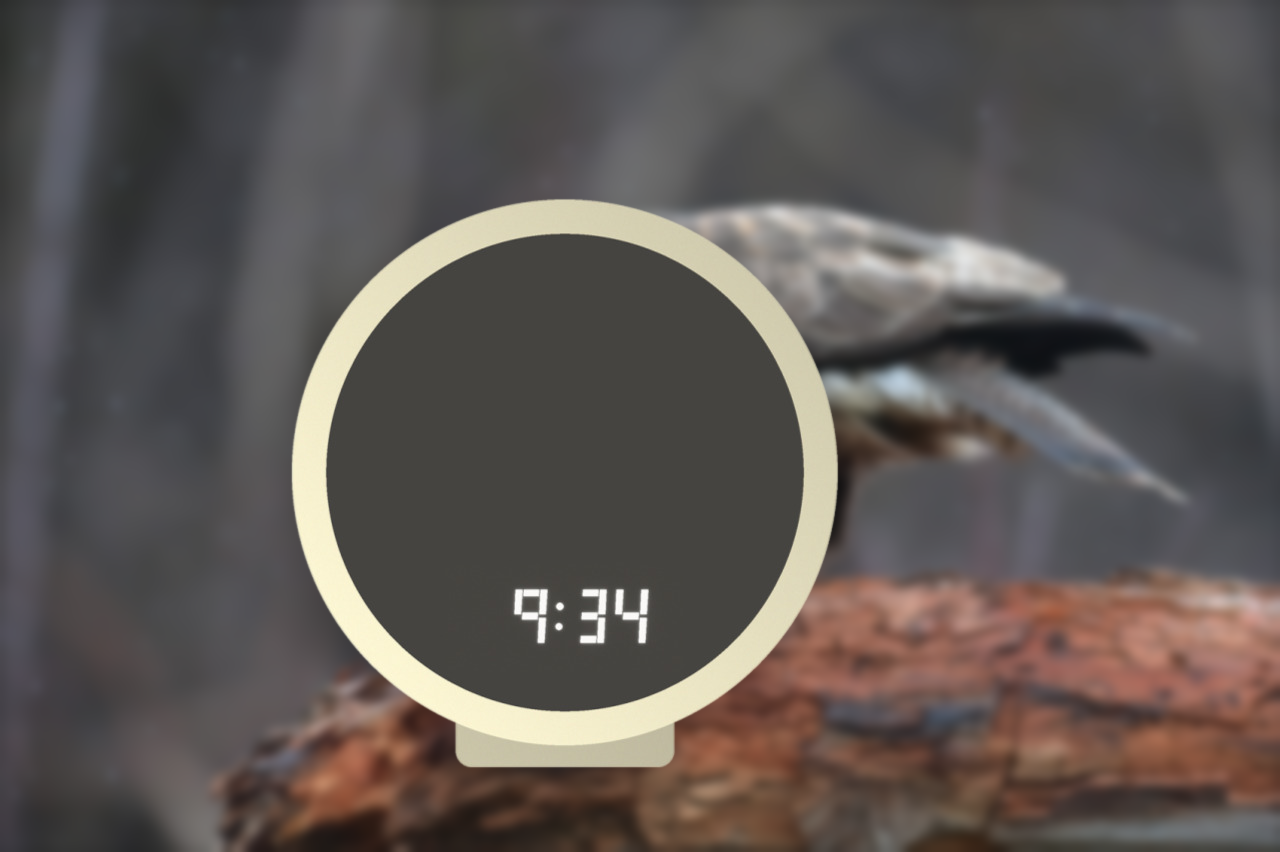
h=9 m=34
